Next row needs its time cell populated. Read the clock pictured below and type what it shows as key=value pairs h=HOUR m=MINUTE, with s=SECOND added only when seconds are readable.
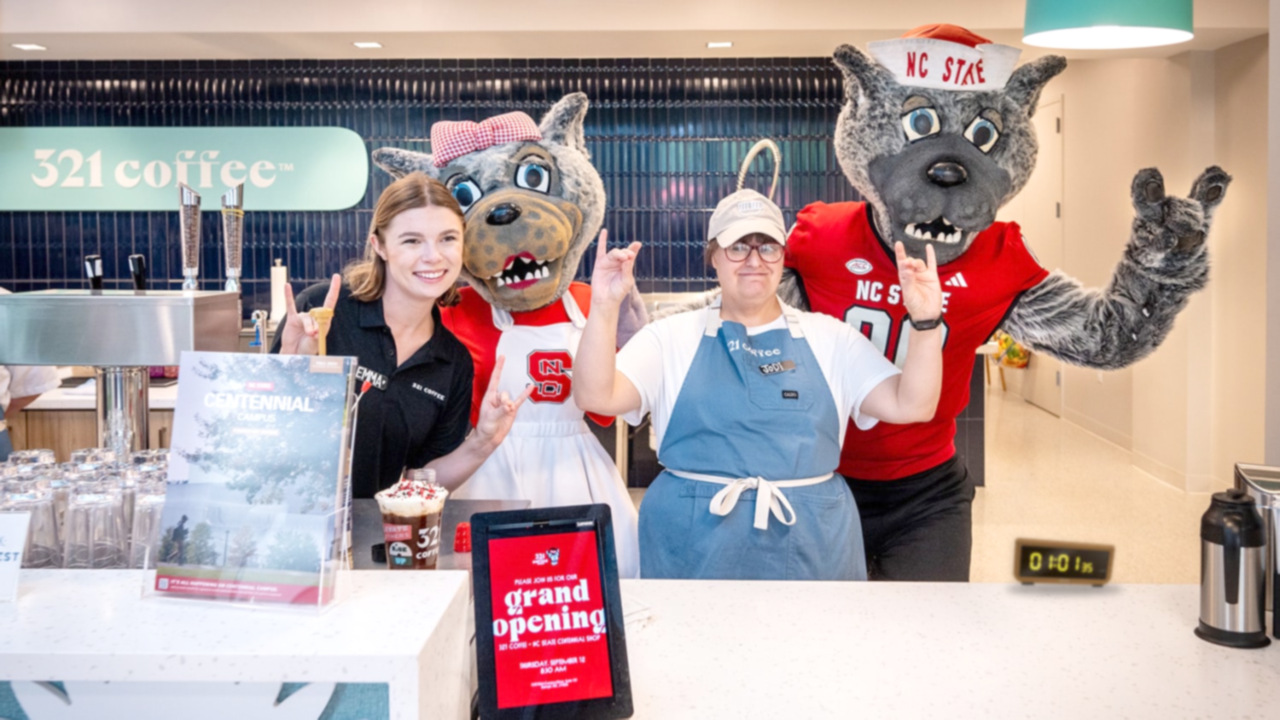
h=1 m=1
